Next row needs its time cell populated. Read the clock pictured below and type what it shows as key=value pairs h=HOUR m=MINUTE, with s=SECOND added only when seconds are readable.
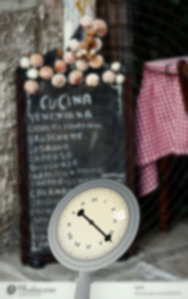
h=10 m=22
